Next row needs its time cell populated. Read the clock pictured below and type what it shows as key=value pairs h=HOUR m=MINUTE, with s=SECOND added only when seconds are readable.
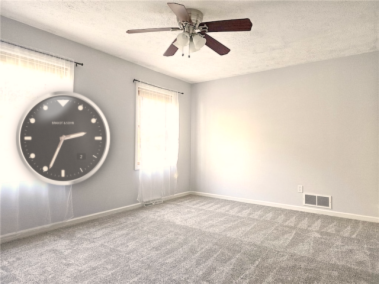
h=2 m=34
